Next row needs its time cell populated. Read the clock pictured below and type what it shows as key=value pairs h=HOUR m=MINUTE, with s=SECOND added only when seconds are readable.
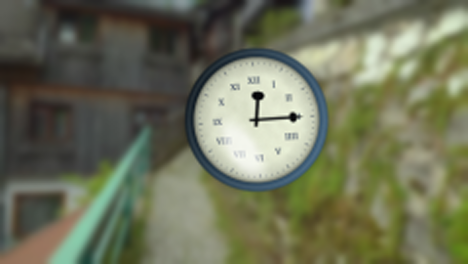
h=12 m=15
